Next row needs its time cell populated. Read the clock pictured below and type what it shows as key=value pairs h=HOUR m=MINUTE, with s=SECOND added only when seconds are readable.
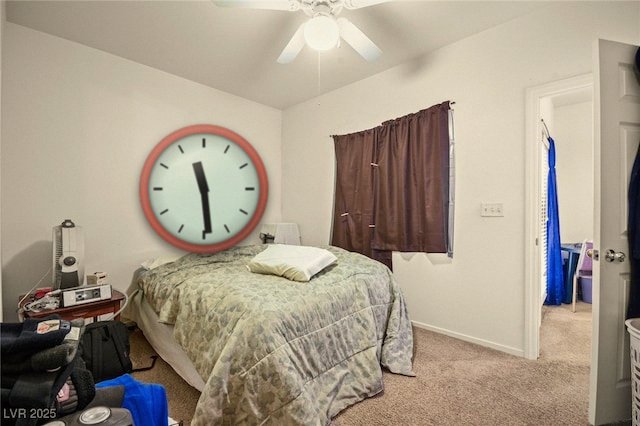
h=11 m=29
